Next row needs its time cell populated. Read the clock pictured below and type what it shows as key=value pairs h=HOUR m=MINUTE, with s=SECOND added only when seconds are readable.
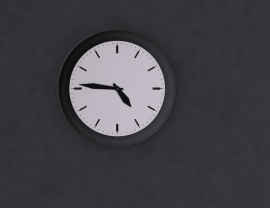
h=4 m=46
